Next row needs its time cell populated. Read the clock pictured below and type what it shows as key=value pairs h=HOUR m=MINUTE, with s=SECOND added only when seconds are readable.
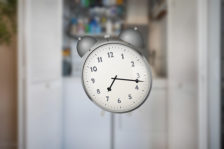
h=7 m=17
